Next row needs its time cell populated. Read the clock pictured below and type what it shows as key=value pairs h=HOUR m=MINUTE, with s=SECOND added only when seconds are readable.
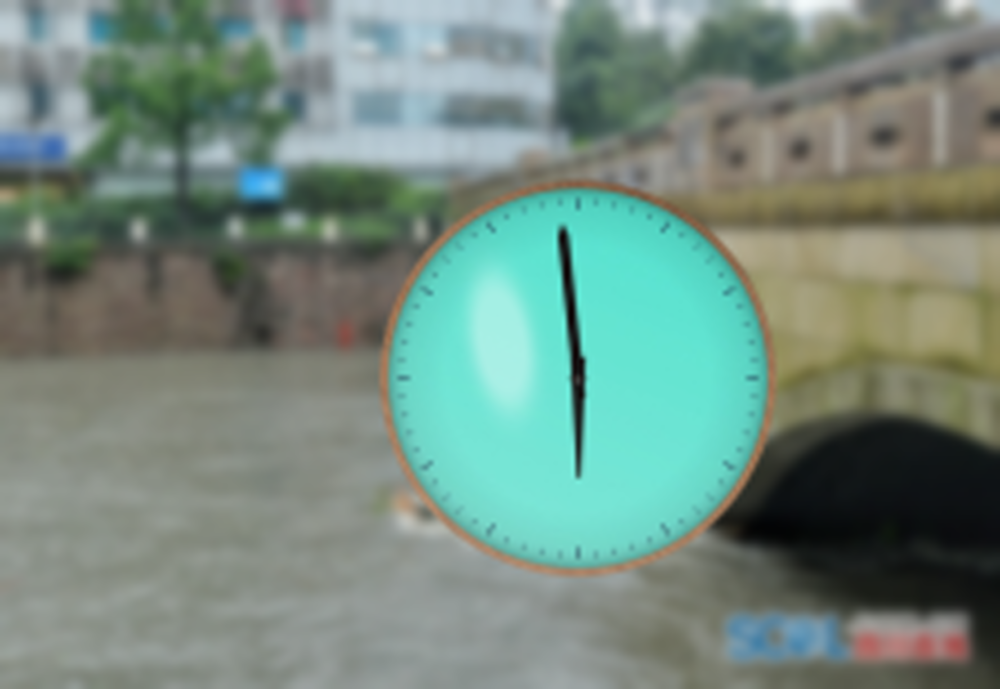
h=5 m=59
